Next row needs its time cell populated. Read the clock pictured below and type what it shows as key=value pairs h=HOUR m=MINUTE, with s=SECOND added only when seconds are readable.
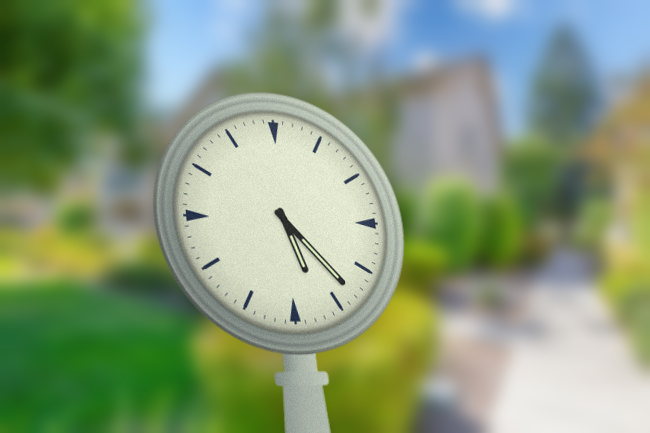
h=5 m=23
